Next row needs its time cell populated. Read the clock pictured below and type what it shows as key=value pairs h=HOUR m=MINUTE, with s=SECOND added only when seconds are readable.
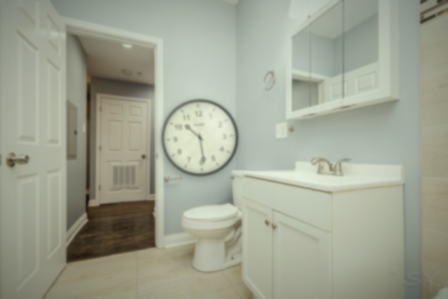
h=10 m=29
